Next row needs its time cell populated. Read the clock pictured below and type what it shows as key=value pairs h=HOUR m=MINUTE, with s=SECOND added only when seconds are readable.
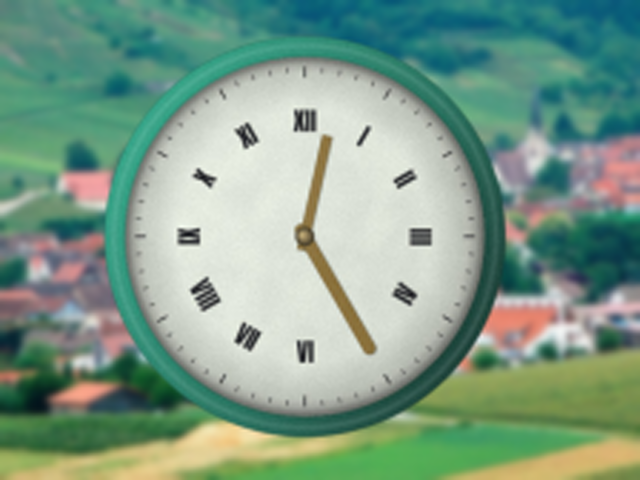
h=12 m=25
